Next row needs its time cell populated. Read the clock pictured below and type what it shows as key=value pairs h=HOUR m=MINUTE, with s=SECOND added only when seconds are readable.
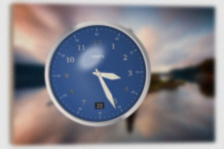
h=3 m=26
